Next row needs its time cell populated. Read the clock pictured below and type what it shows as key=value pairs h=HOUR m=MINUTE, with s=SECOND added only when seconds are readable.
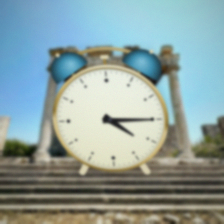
h=4 m=15
